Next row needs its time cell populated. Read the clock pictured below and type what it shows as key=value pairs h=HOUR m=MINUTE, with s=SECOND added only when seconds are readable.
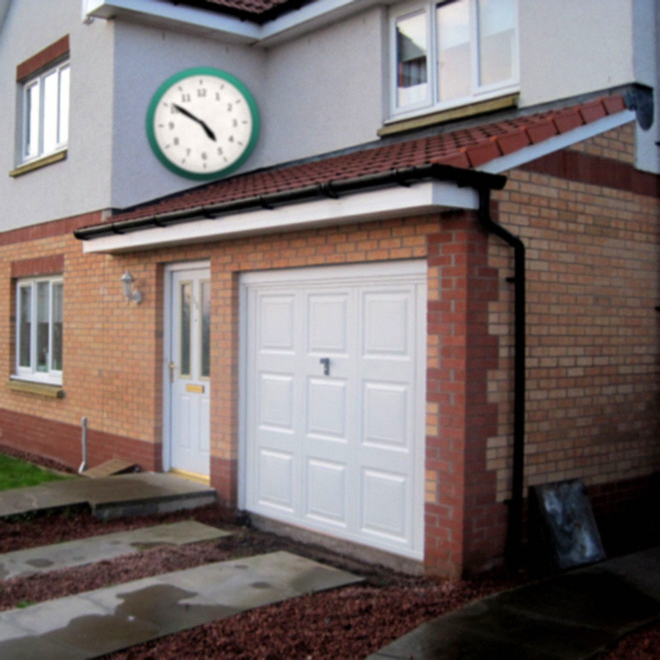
h=4 m=51
